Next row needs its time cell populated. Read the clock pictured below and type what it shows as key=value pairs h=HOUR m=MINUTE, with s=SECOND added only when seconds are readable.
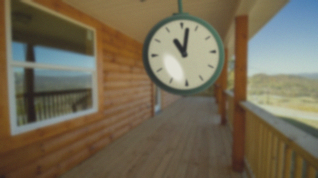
h=11 m=2
